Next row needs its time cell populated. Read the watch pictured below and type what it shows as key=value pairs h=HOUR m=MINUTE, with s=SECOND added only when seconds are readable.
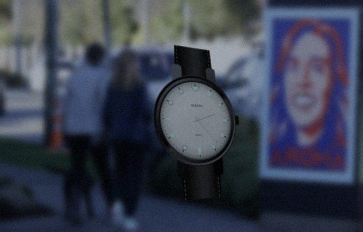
h=2 m=23
